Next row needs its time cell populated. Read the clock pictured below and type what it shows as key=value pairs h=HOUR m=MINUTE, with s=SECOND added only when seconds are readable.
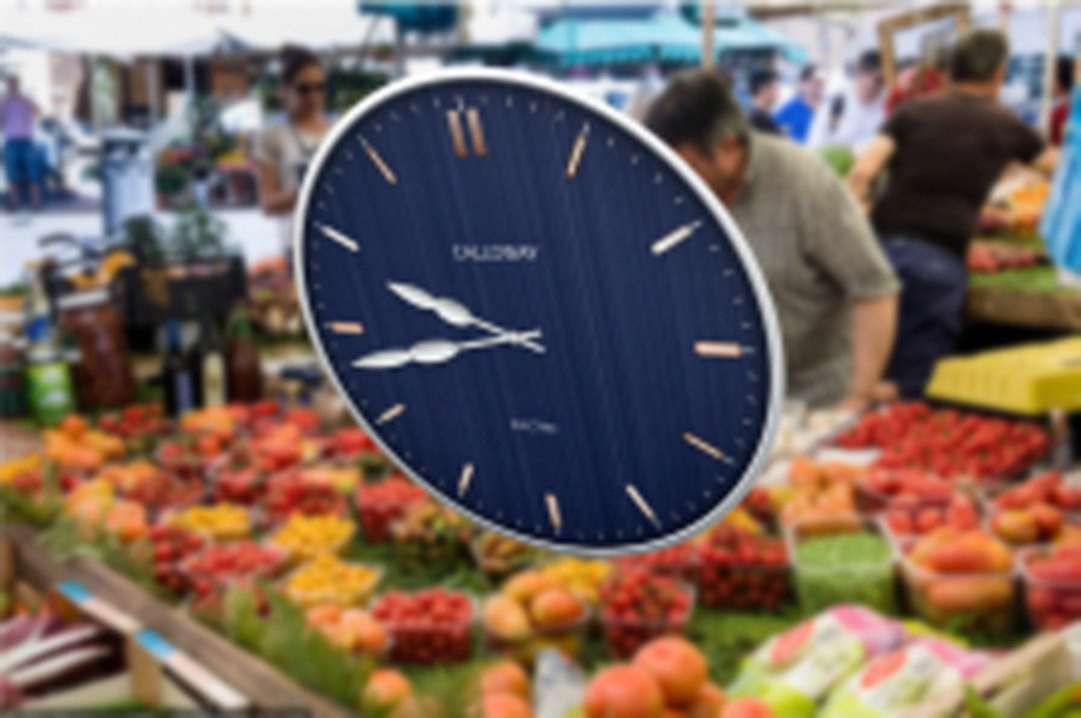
h=9 m=43
